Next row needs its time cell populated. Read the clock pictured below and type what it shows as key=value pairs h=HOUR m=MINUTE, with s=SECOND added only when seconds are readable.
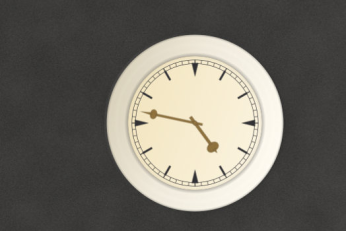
h=4 m=47
